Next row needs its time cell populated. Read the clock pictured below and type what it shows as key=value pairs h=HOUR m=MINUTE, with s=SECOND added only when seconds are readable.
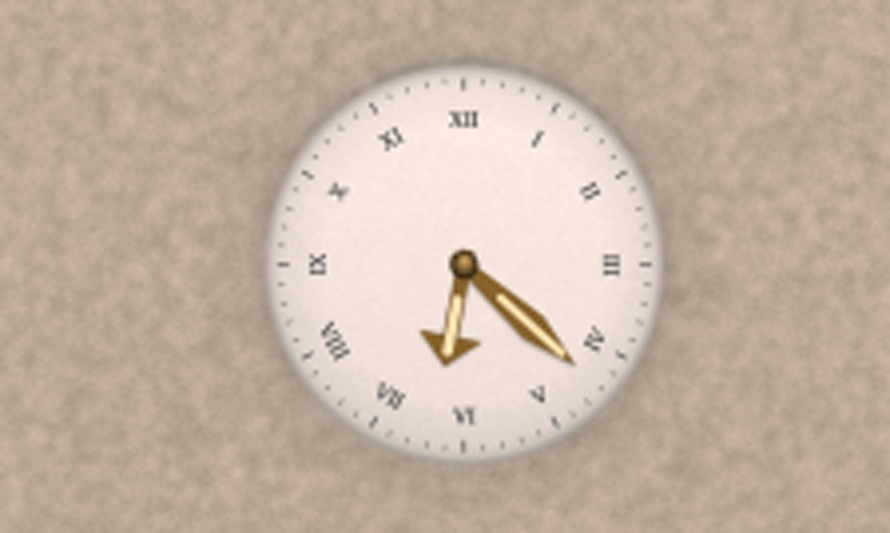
h=6 m=22
